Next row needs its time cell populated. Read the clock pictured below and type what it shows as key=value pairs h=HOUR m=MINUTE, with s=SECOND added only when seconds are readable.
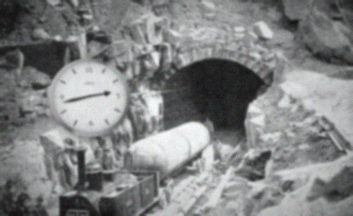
h=2 m=43
